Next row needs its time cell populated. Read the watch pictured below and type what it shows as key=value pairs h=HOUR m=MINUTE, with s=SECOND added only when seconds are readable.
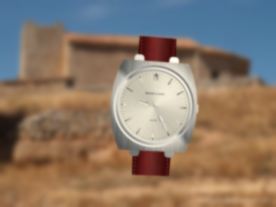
h=9 m=25
